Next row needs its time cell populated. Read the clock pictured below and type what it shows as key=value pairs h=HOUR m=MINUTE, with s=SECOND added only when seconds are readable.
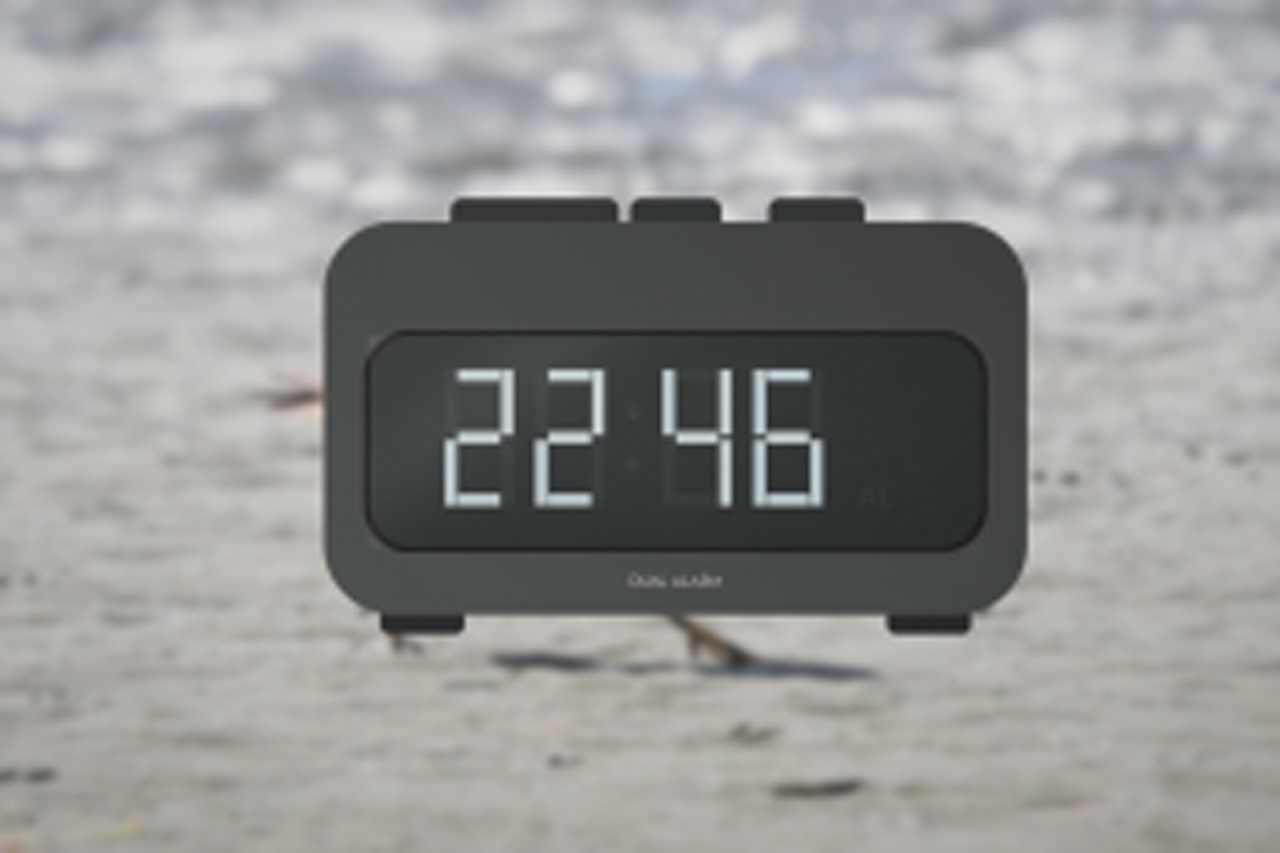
h=22 m=46
